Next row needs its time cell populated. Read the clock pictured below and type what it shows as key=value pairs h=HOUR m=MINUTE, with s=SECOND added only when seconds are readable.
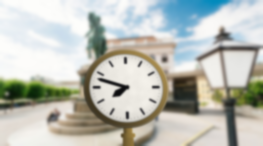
h=7 m=48
